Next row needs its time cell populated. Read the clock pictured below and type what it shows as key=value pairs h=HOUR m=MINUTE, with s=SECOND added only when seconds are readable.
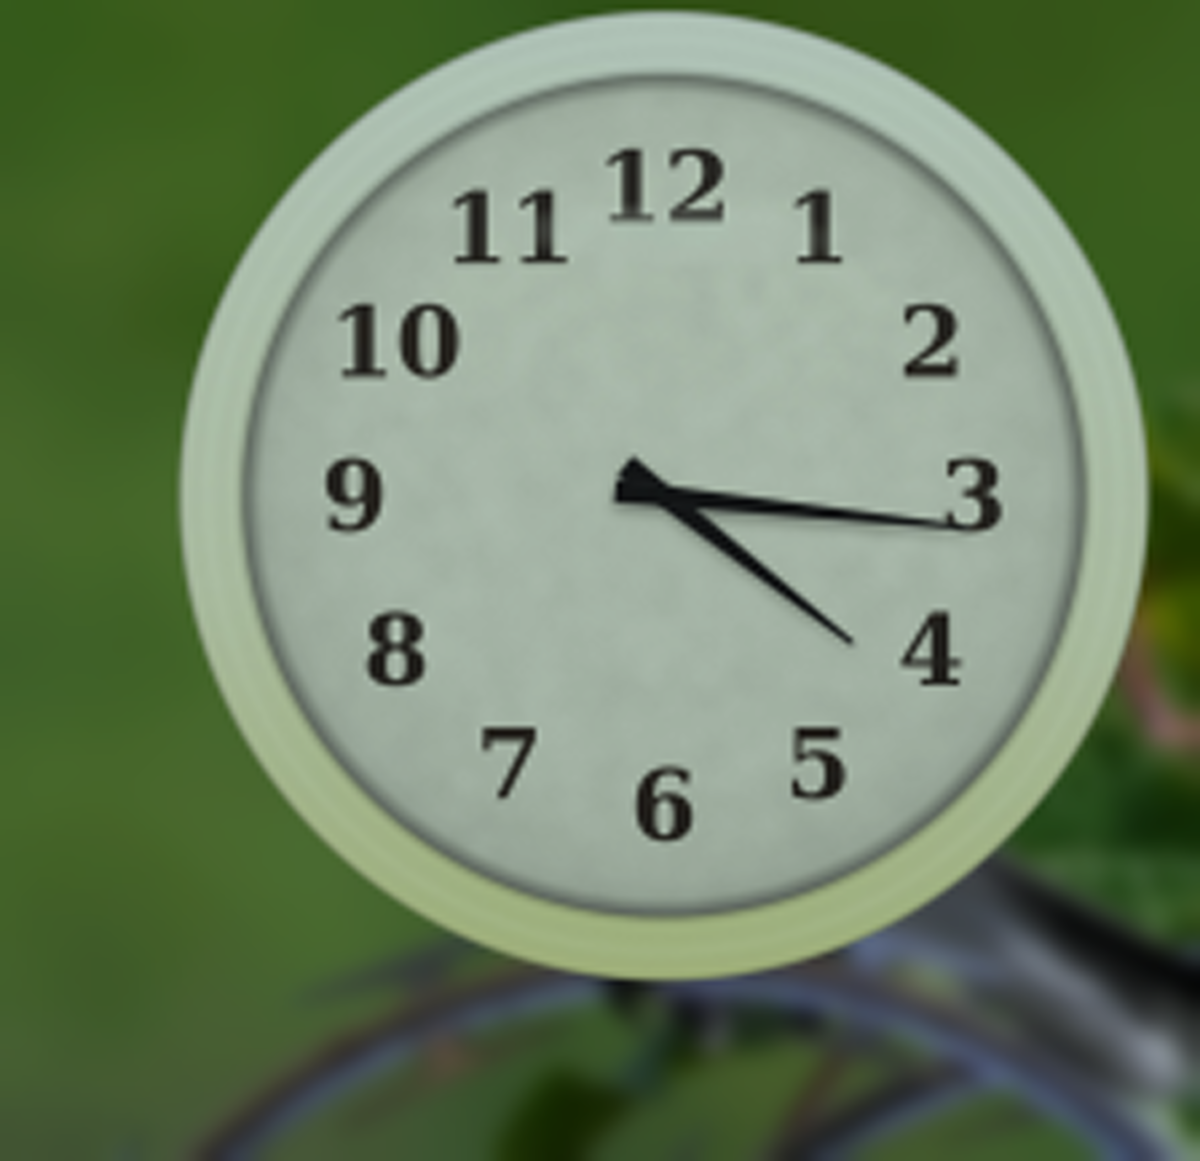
h=4 m=16
